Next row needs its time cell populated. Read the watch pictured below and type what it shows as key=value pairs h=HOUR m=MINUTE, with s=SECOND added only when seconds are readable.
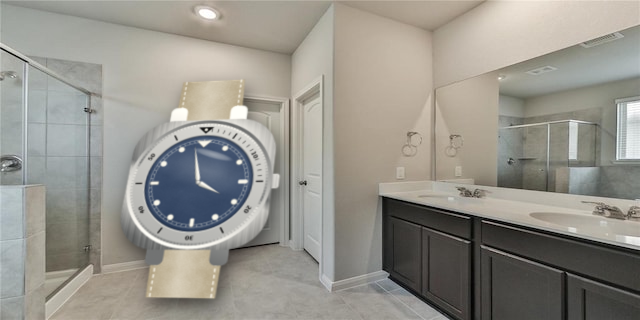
h=3 m=58
